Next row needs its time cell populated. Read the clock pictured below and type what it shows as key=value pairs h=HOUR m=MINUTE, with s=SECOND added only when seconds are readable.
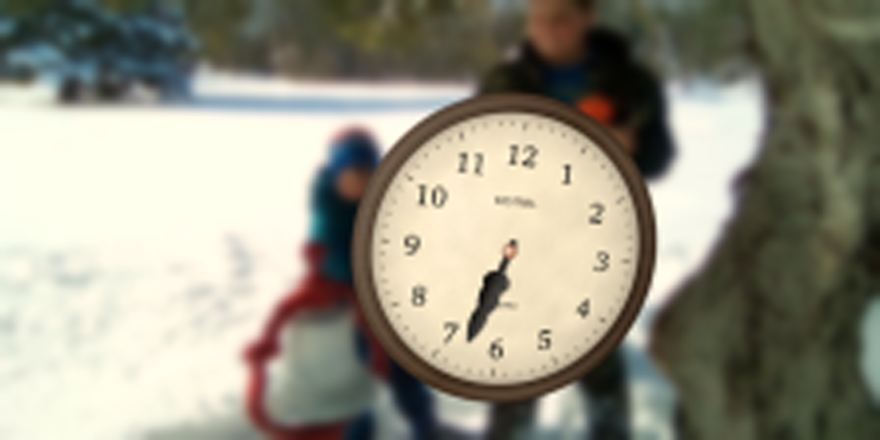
h=6 m=33
